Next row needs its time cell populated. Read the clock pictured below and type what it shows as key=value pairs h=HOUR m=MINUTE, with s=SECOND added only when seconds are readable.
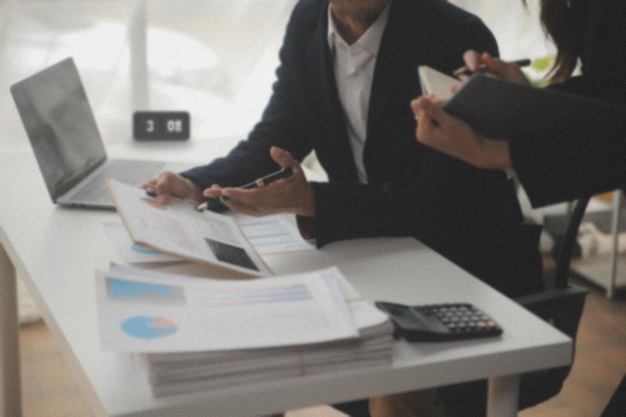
h=3 m=8
